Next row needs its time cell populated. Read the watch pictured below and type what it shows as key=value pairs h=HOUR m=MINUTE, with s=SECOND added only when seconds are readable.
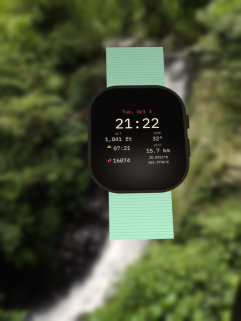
h=21 m=22
